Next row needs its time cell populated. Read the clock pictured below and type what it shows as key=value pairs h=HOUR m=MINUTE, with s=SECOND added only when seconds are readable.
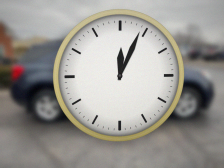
h=12 m=4
